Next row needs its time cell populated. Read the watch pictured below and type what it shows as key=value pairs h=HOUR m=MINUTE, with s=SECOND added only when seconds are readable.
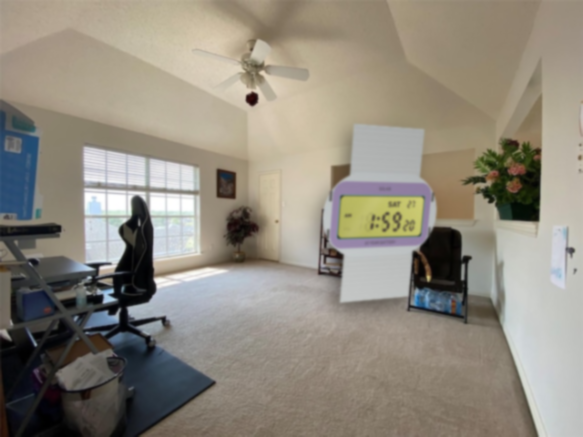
h=1 m=59
